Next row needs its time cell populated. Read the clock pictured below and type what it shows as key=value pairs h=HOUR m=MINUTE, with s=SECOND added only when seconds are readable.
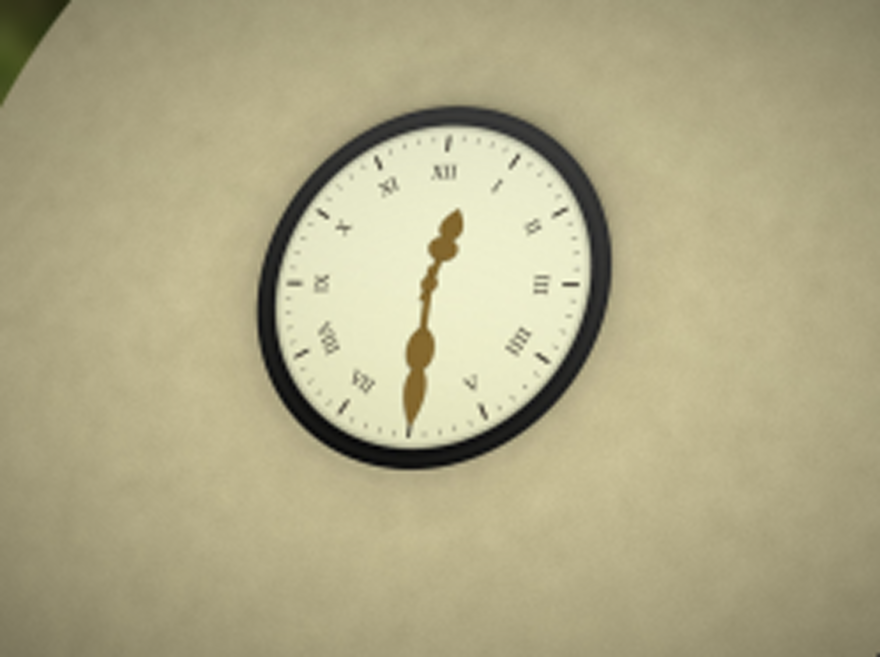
h=12 m=30
